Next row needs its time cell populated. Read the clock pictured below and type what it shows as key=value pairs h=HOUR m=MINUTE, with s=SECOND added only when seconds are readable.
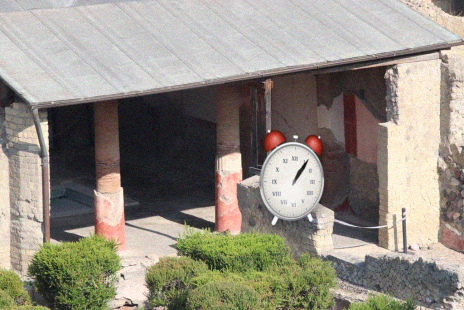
h=1 m=6
